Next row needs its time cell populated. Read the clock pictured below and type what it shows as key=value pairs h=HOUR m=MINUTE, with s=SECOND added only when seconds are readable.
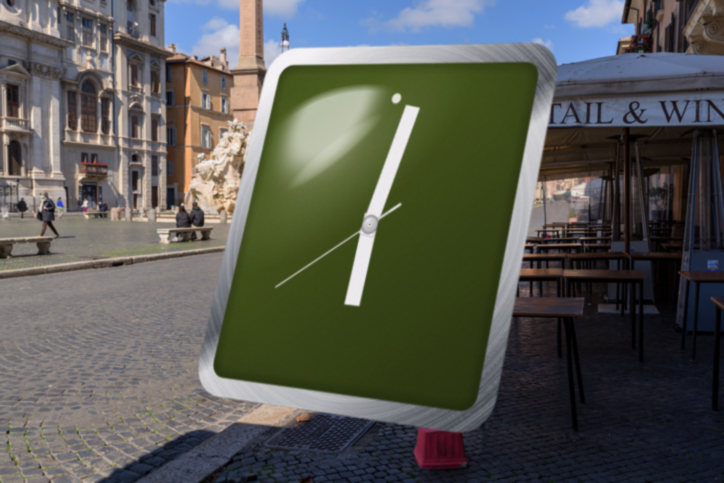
h=6 m=1 s=39
